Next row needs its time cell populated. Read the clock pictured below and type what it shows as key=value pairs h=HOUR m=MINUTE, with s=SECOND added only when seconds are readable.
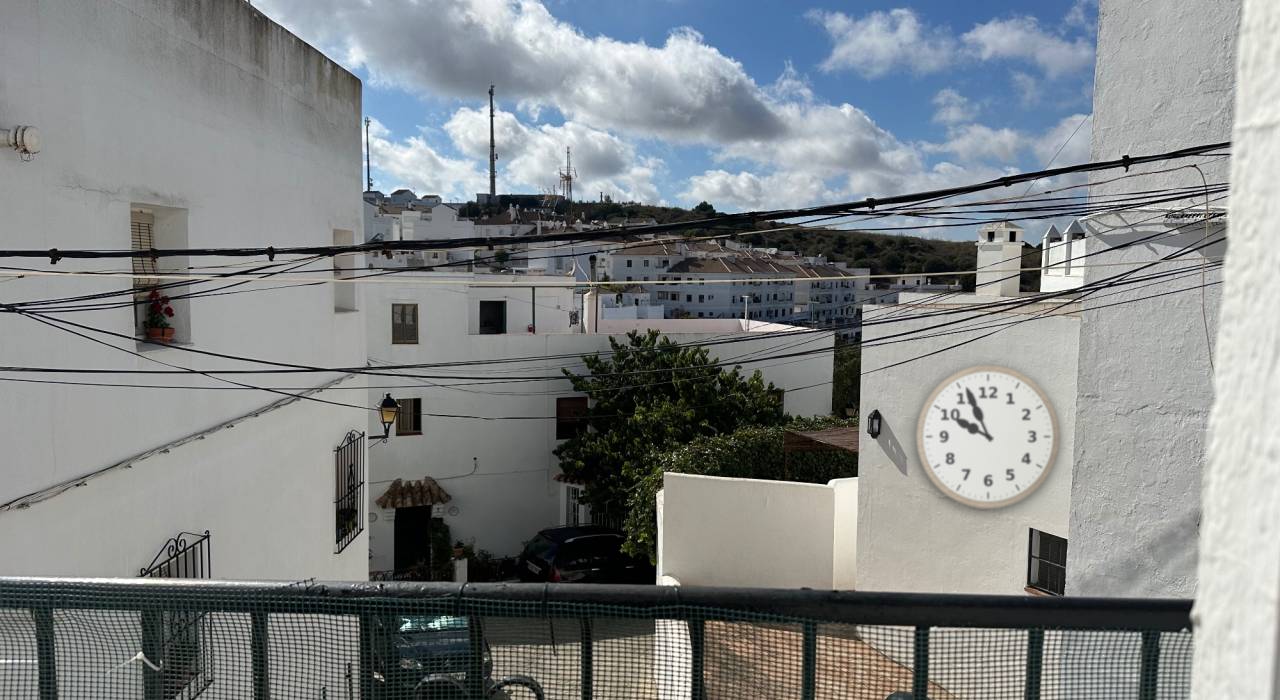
h=9 m=56
